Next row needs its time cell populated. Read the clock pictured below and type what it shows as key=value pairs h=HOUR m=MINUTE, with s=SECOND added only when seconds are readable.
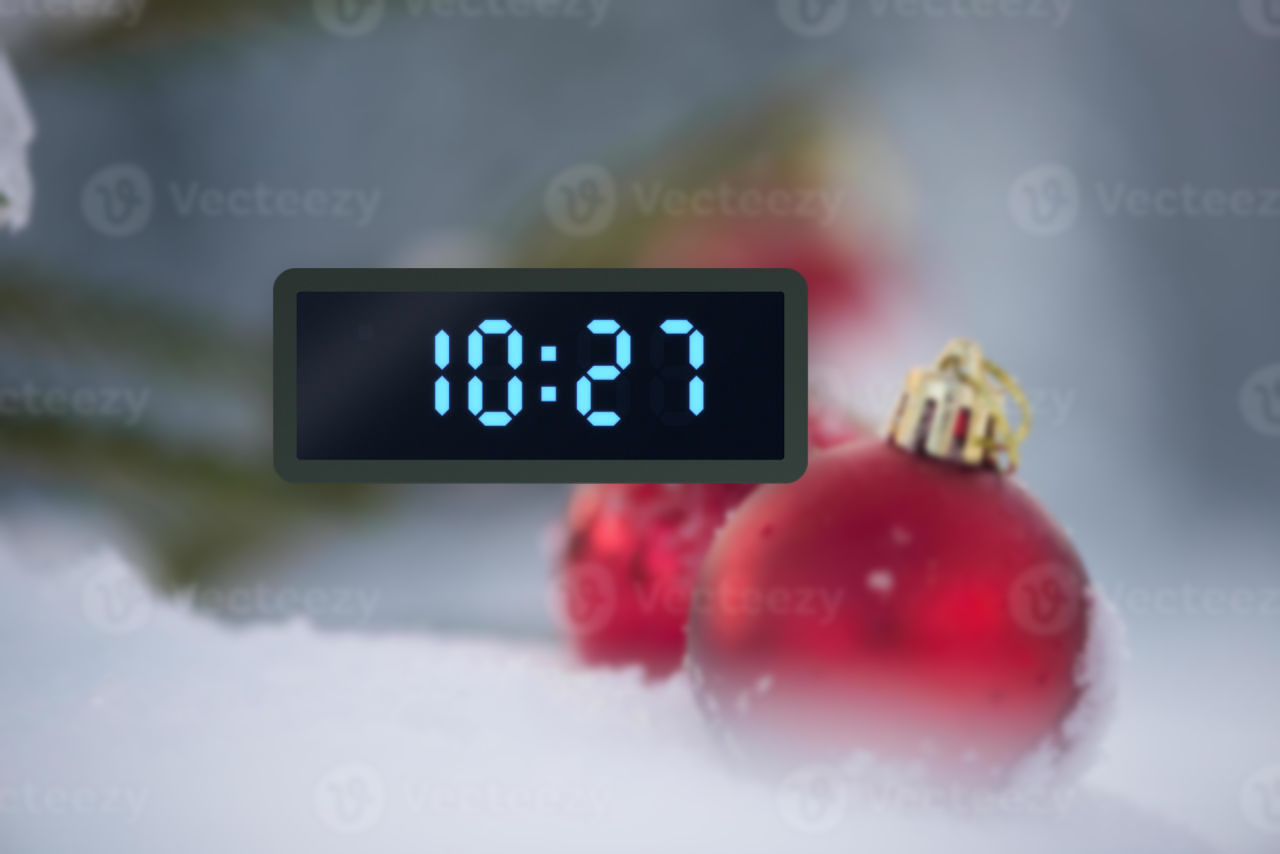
h=10 m=27
